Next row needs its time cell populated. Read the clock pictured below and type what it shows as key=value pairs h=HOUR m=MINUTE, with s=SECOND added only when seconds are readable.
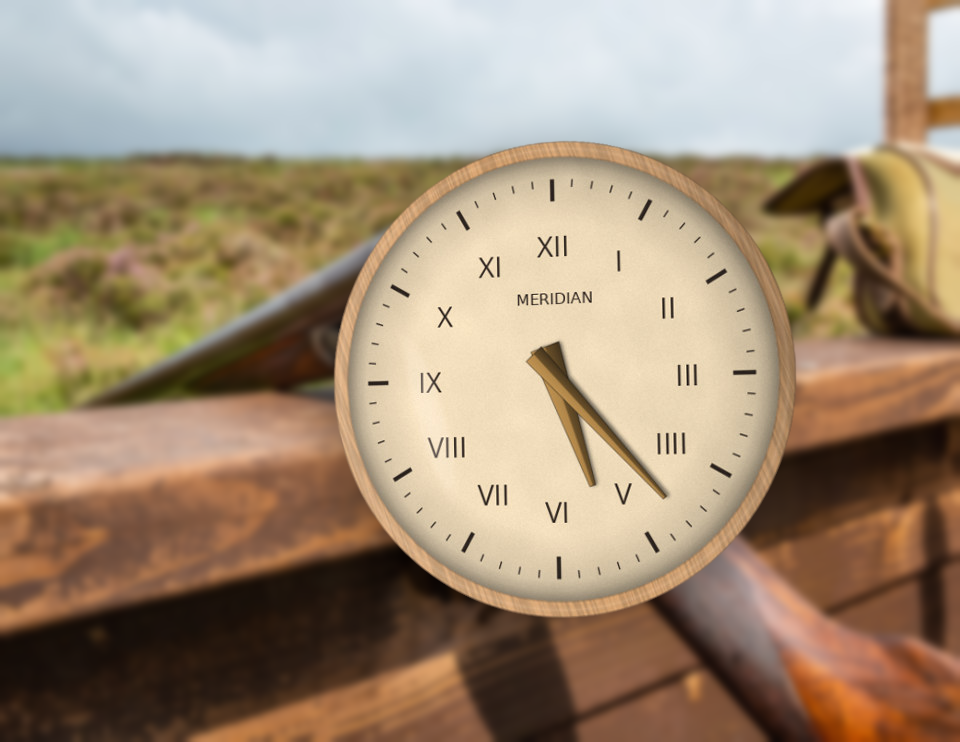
h=5 m=23
